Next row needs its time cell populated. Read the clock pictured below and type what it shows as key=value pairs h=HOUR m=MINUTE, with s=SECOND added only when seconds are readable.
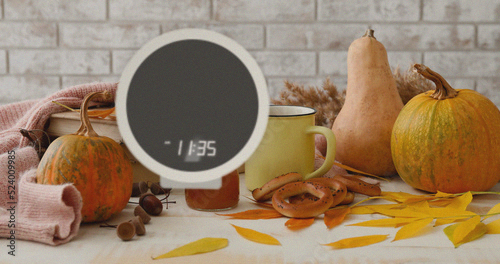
h=11 m=35
